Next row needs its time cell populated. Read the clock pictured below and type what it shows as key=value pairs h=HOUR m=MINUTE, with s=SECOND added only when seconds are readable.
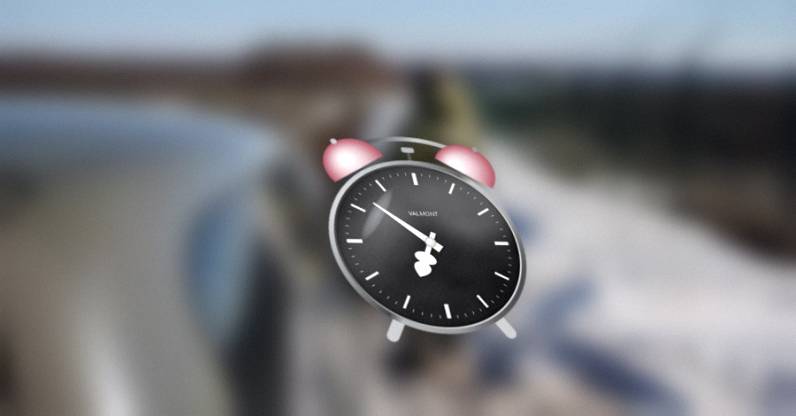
h=6 m=52
